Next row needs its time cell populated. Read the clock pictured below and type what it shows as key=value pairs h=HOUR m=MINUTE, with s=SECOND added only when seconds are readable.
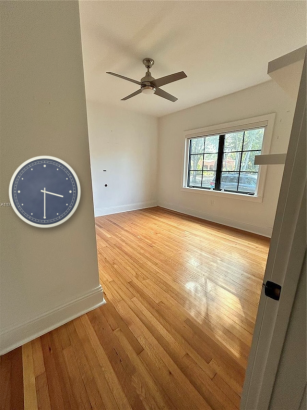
h=3 m=30
